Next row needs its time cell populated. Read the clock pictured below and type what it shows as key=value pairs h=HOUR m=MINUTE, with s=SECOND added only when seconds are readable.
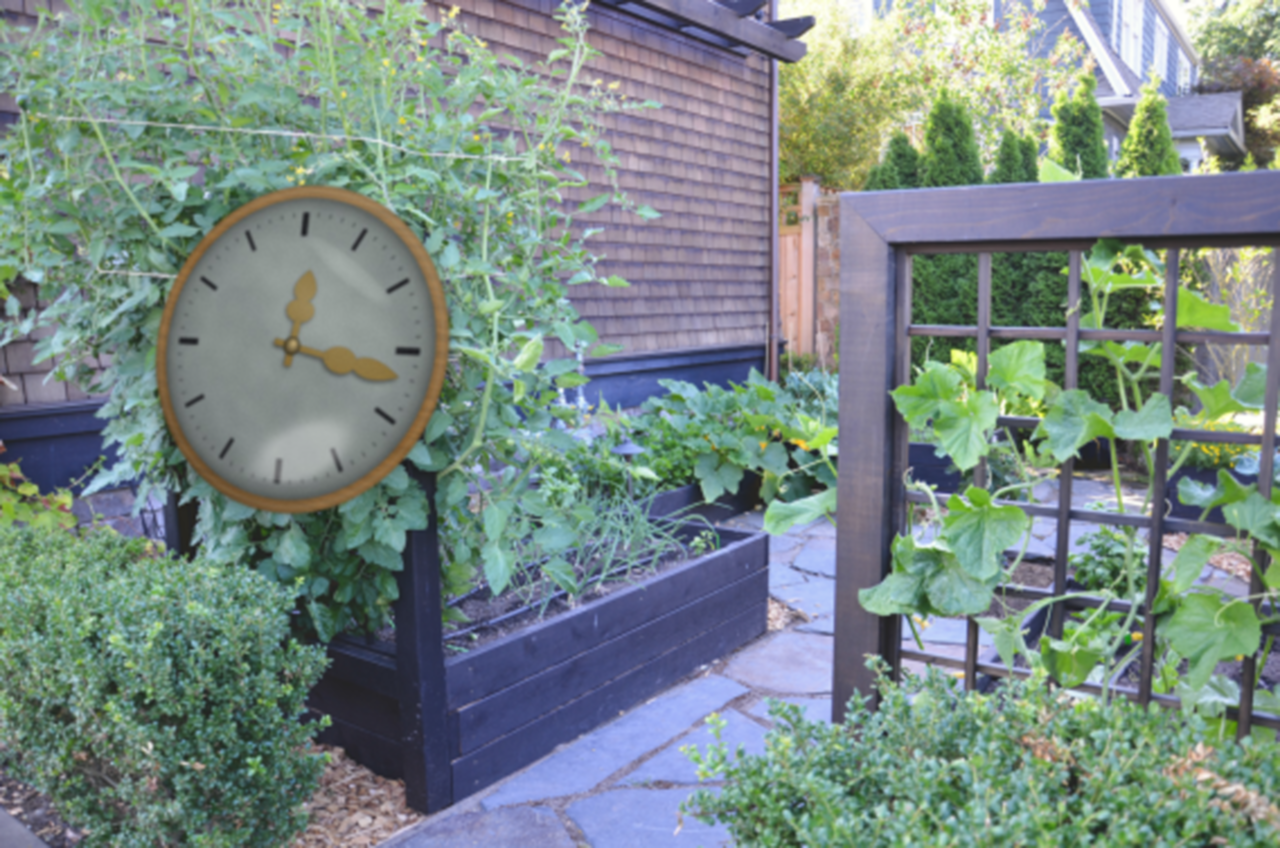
h=12 m=17
